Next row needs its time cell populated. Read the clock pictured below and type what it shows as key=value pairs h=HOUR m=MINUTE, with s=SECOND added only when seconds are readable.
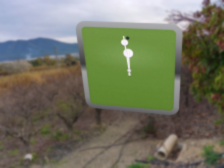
h=11 m=59
